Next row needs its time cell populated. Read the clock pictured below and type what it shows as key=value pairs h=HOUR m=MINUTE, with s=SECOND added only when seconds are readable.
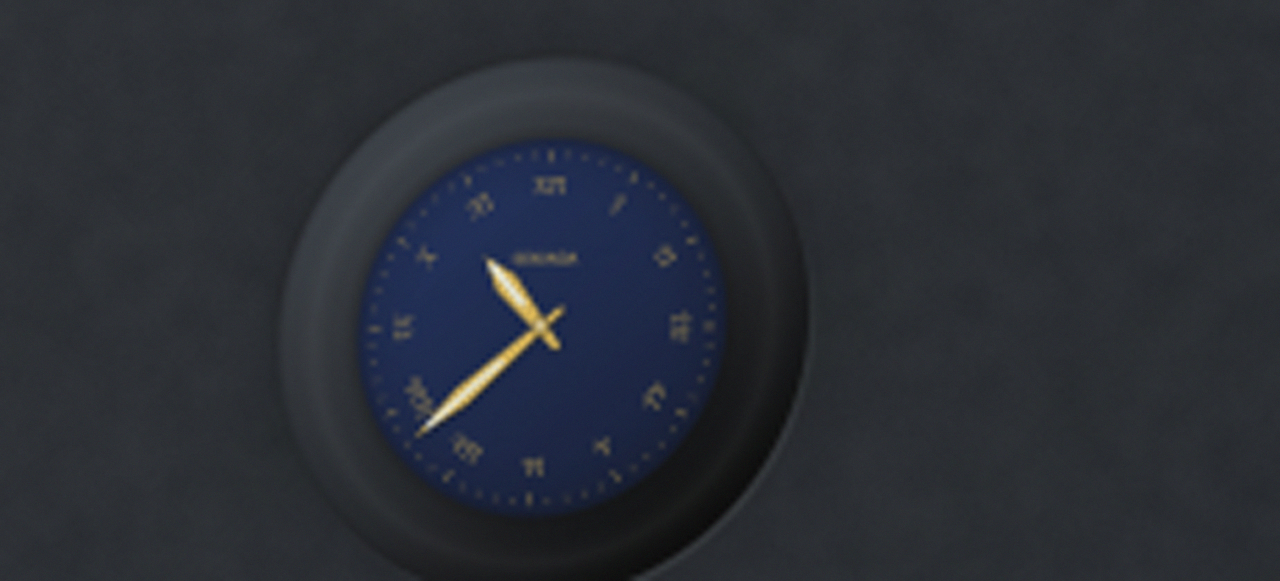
h=10 m=38
